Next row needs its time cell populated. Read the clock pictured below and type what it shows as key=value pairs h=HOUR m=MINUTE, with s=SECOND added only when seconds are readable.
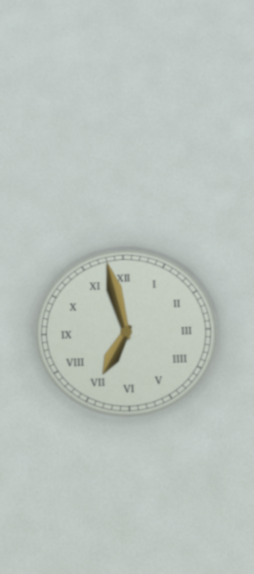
h=6 m=58
